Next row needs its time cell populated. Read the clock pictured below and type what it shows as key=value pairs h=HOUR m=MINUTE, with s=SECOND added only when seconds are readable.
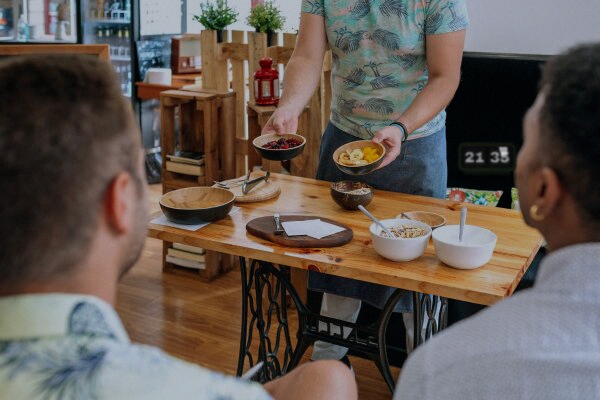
h=21 m=35
